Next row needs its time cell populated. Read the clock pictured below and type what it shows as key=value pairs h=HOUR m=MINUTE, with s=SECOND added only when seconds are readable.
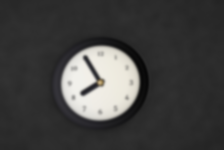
h=7 m=55
